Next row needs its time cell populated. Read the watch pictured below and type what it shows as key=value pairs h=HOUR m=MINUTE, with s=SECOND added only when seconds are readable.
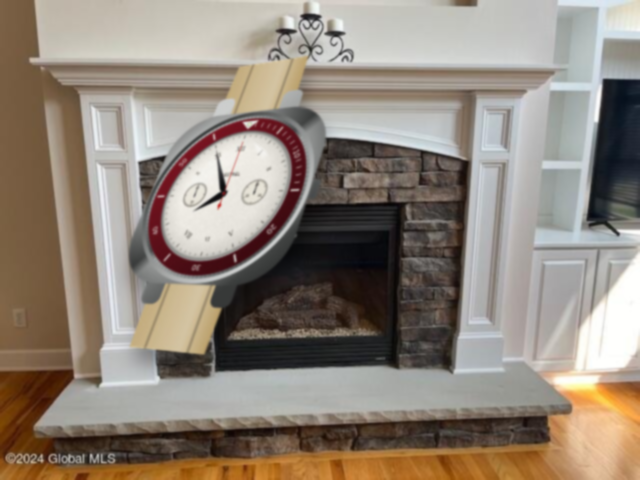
h=7 m=55
